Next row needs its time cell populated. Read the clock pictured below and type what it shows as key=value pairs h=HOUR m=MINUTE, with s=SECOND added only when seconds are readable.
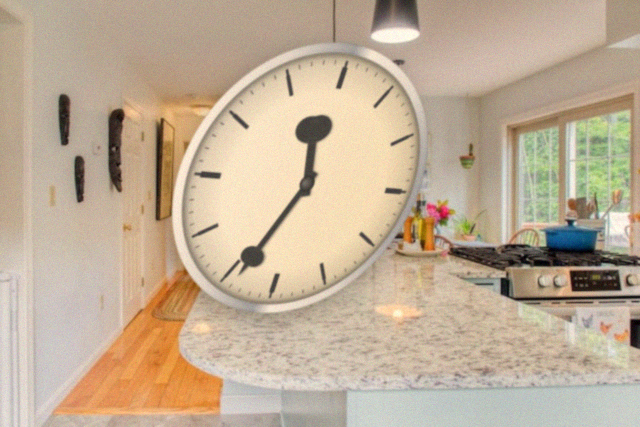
h=11 m=34
